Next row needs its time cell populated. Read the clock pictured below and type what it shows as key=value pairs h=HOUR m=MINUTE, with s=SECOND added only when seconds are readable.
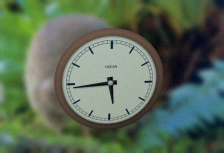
h=5 m=44
